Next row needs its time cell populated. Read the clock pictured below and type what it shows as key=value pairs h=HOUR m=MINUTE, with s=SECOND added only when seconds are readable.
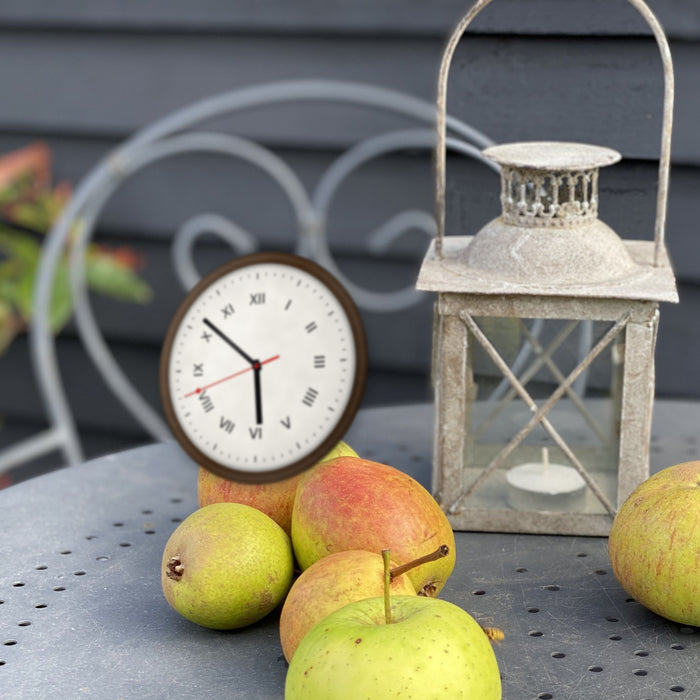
h=5 m=51 s=42
